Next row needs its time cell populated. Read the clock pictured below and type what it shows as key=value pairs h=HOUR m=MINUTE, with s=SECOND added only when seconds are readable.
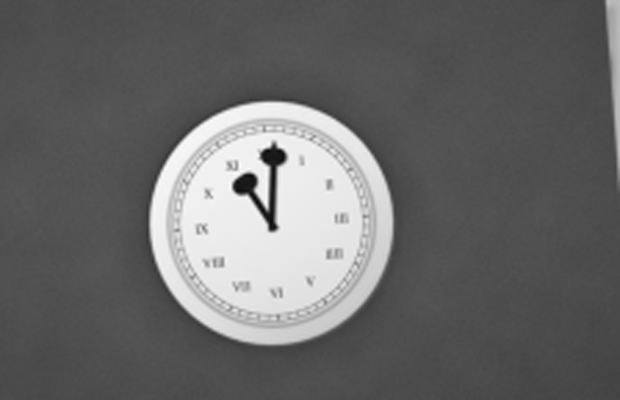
h=11 m=1
